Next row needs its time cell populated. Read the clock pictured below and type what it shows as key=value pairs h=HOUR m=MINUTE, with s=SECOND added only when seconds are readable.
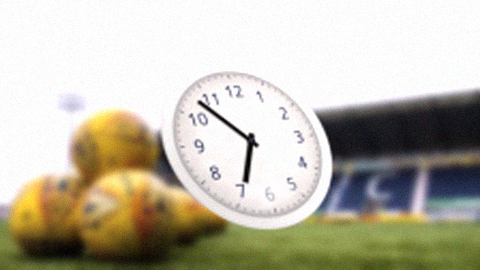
h=6 m=53
